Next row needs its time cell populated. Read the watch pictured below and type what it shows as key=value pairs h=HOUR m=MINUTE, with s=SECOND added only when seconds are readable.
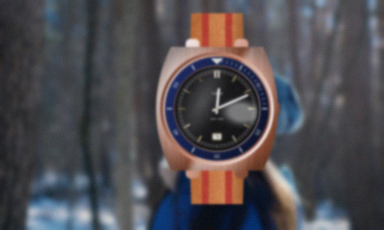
h=12 m=11
